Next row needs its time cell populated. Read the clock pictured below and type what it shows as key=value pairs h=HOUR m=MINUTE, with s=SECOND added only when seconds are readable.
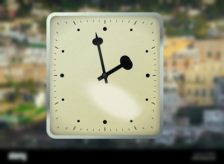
h=1 m=58
